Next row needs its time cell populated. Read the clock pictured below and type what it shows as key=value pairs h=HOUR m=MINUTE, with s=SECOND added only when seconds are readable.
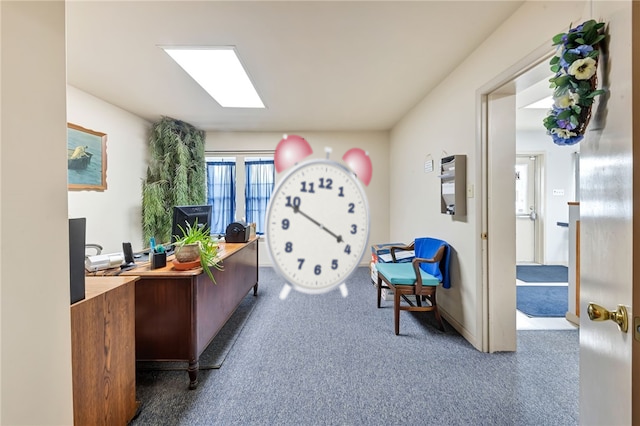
h=3 m=49
